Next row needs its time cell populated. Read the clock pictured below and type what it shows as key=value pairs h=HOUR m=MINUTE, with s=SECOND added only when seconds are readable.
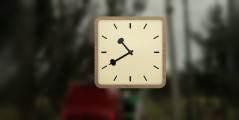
h=10 m=40
